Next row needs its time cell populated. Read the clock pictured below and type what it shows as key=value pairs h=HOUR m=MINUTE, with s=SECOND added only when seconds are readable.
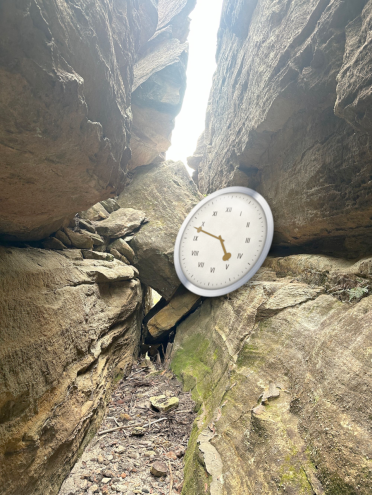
h=4 m=48
